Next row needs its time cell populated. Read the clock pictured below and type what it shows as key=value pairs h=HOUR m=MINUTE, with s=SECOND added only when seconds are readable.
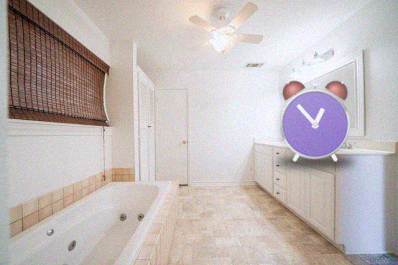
h=12 m=53
